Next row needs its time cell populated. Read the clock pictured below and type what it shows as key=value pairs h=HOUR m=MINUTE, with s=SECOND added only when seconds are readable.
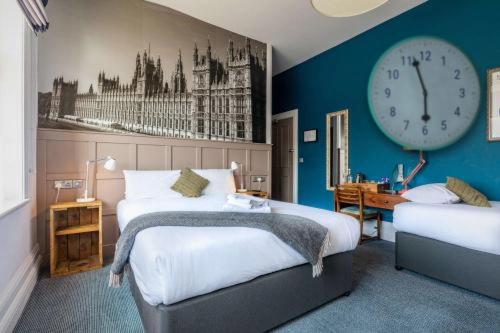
h=5 m=57
